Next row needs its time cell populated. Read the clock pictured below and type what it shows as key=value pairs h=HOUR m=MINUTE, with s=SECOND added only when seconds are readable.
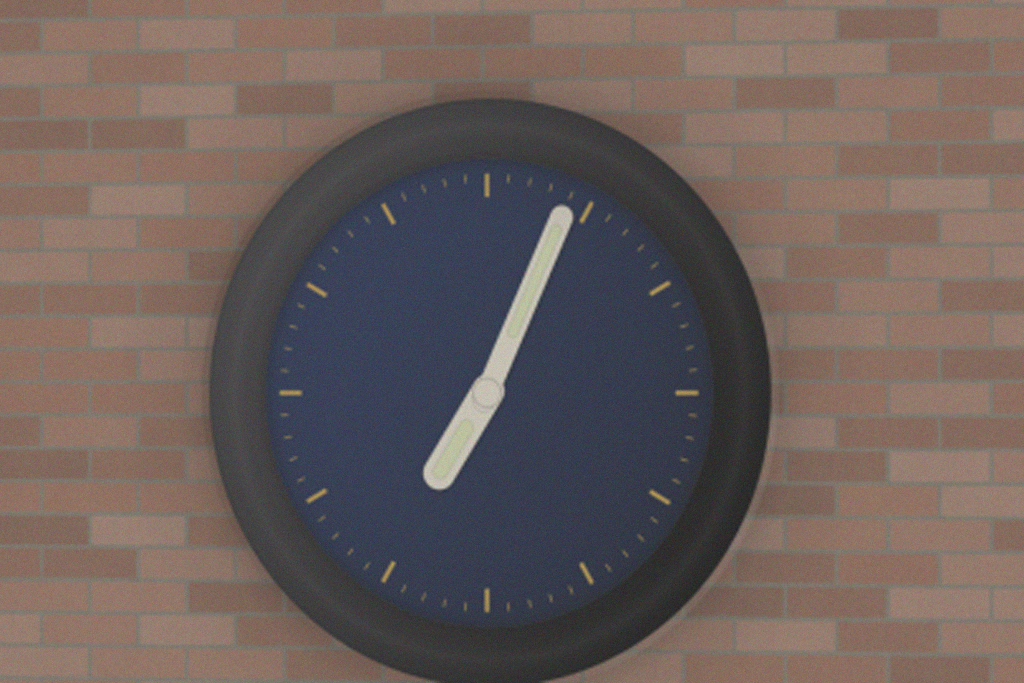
h=7 m=4
